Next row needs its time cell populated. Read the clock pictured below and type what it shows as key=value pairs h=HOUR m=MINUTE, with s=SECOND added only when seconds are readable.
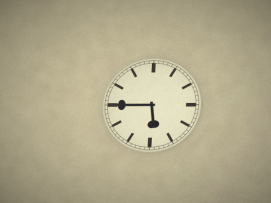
h=5 m=45
